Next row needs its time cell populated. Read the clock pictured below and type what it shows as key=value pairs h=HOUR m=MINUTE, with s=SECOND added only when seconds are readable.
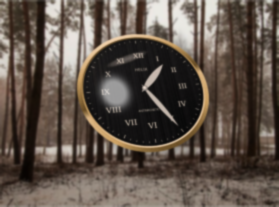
h=1 m=25
